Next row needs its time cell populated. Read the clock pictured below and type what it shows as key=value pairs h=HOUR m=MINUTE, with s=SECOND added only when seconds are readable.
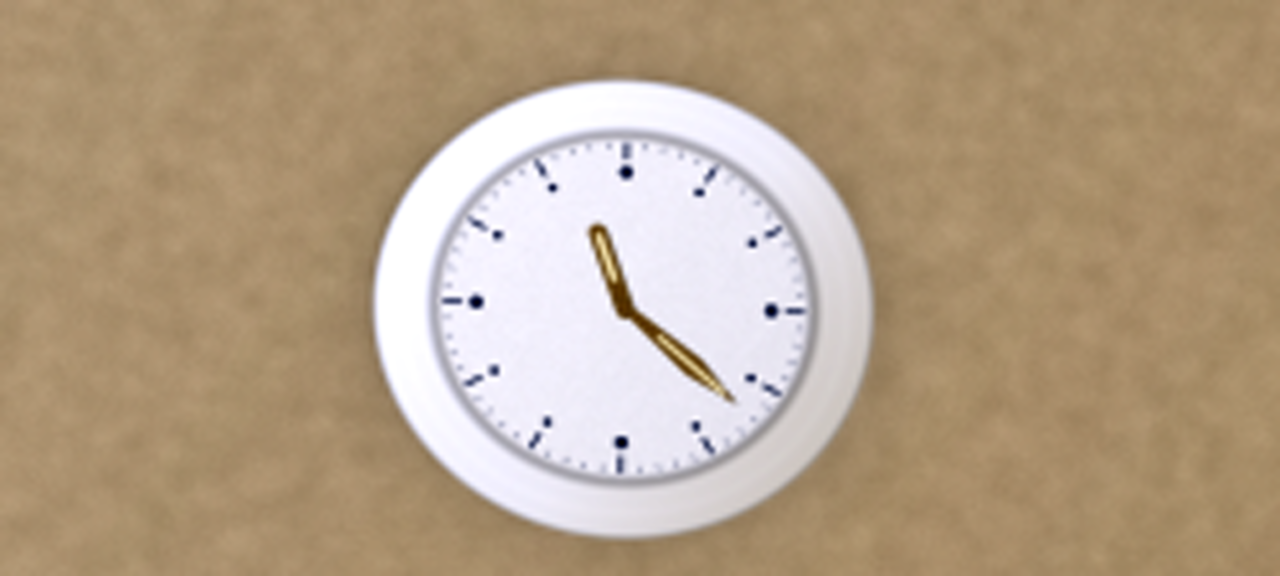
h=11 m=22
